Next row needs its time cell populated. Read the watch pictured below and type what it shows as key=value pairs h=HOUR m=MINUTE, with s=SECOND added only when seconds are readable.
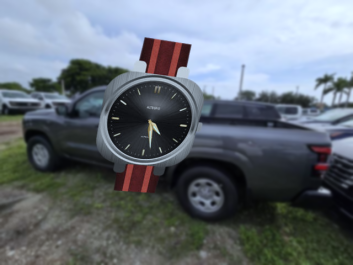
h=4 m=28
